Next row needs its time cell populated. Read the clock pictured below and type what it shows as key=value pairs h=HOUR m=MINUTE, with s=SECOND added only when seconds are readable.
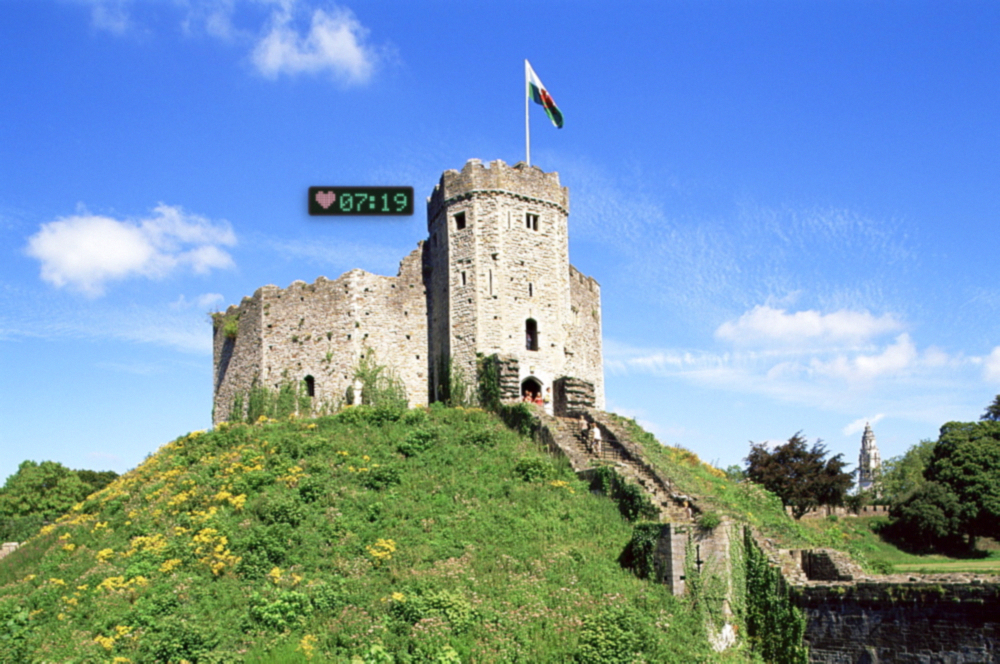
h=7 m=19
